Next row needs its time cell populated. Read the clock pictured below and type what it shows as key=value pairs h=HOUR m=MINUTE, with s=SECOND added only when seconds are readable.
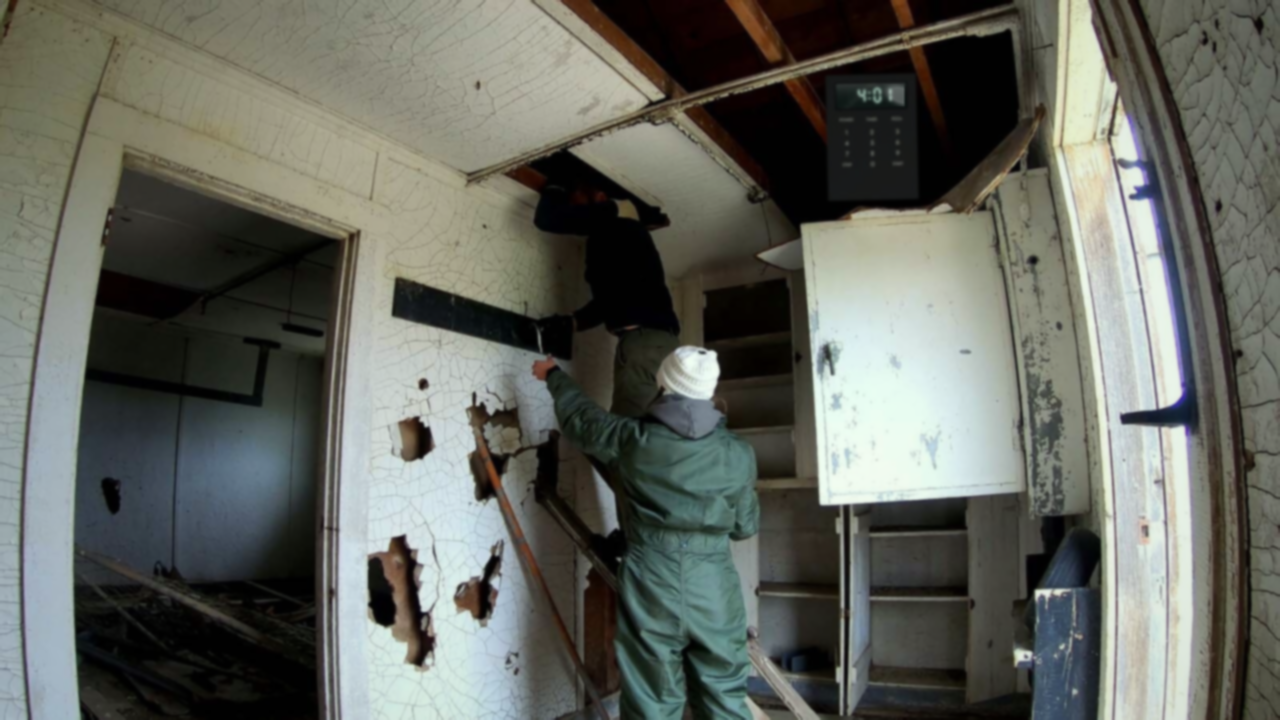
h=4 m=1
